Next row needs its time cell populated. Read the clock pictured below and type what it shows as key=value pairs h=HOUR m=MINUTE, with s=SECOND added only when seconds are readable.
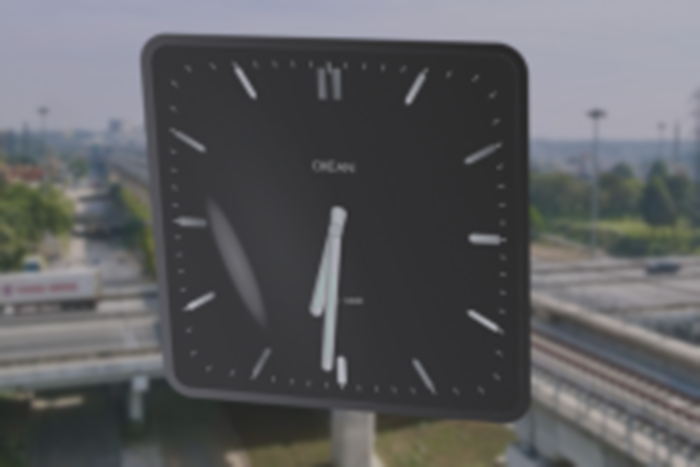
h=6 m=31
